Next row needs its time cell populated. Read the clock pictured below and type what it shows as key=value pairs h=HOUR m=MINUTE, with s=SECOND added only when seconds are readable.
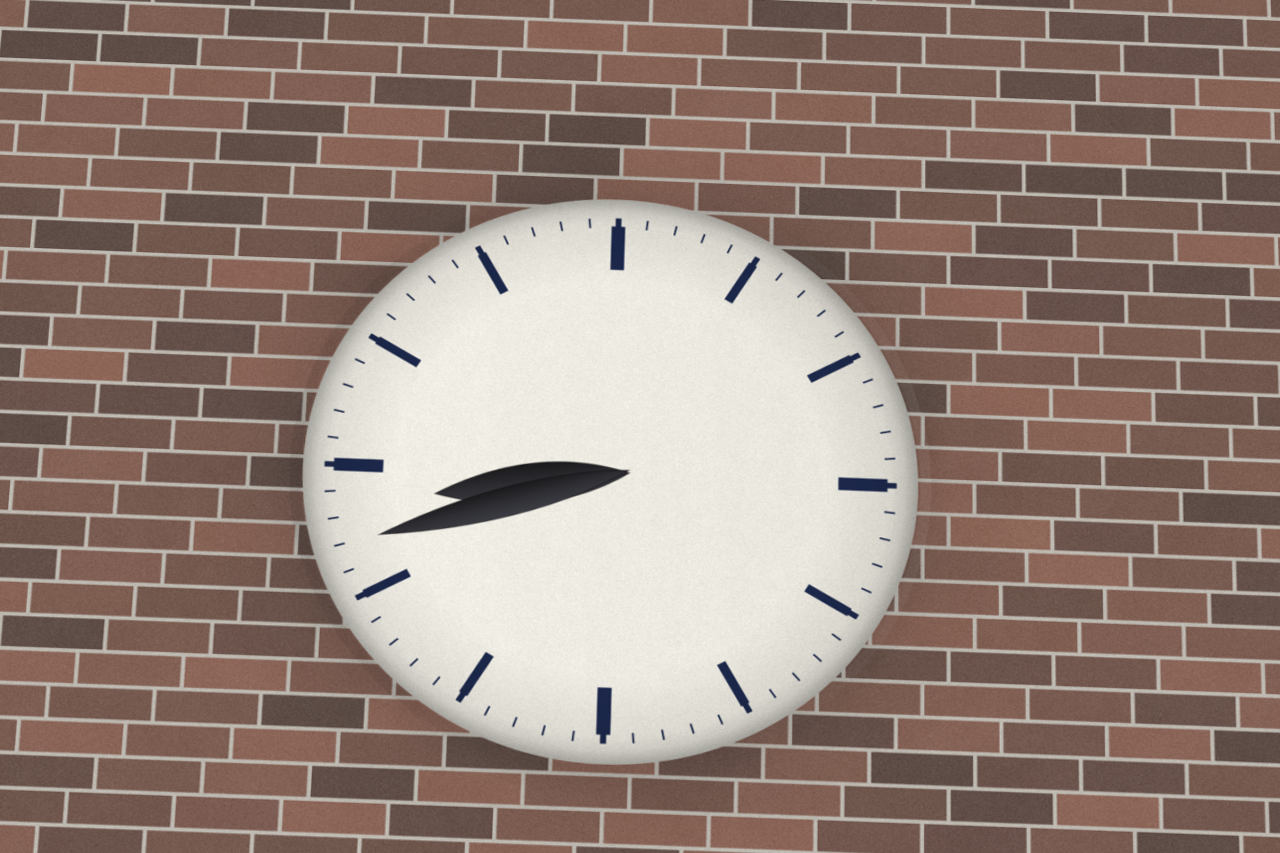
h=8 m=42
